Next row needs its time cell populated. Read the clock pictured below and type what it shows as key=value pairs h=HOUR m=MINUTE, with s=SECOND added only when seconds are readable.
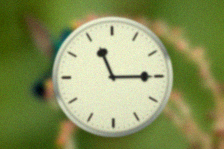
h=11 m=15
